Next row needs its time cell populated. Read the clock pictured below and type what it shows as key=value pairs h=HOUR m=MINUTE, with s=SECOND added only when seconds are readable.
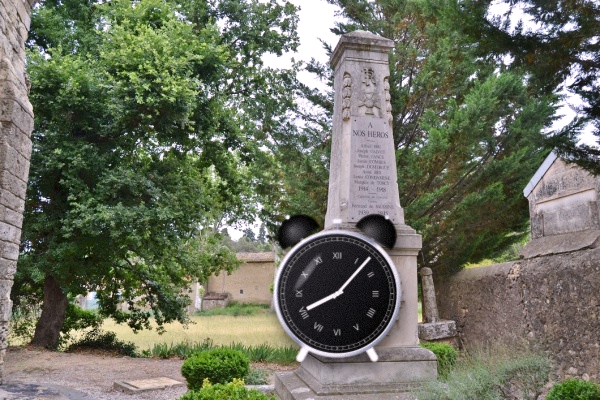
h=8 m=7
